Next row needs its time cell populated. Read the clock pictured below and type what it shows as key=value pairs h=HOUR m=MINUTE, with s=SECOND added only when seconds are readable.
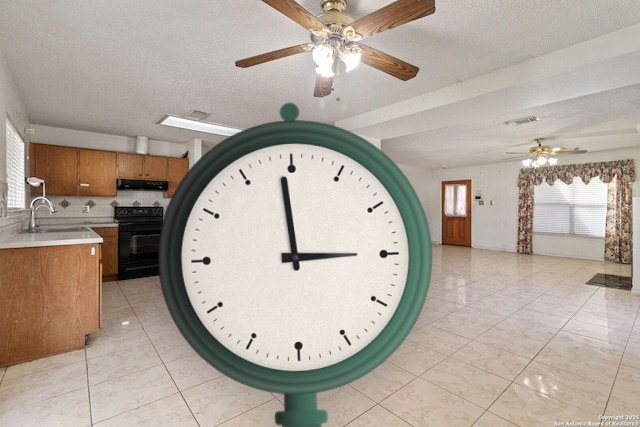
h=2 m=59
